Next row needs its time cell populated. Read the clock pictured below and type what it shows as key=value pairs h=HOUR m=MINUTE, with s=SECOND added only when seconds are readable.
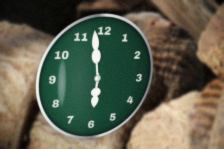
h=5 m=58
